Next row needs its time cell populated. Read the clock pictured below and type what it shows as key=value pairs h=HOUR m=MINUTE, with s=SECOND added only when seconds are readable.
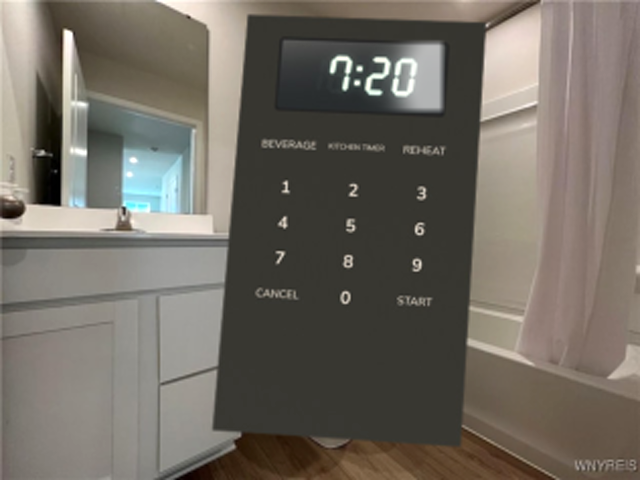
h=7 m=20
